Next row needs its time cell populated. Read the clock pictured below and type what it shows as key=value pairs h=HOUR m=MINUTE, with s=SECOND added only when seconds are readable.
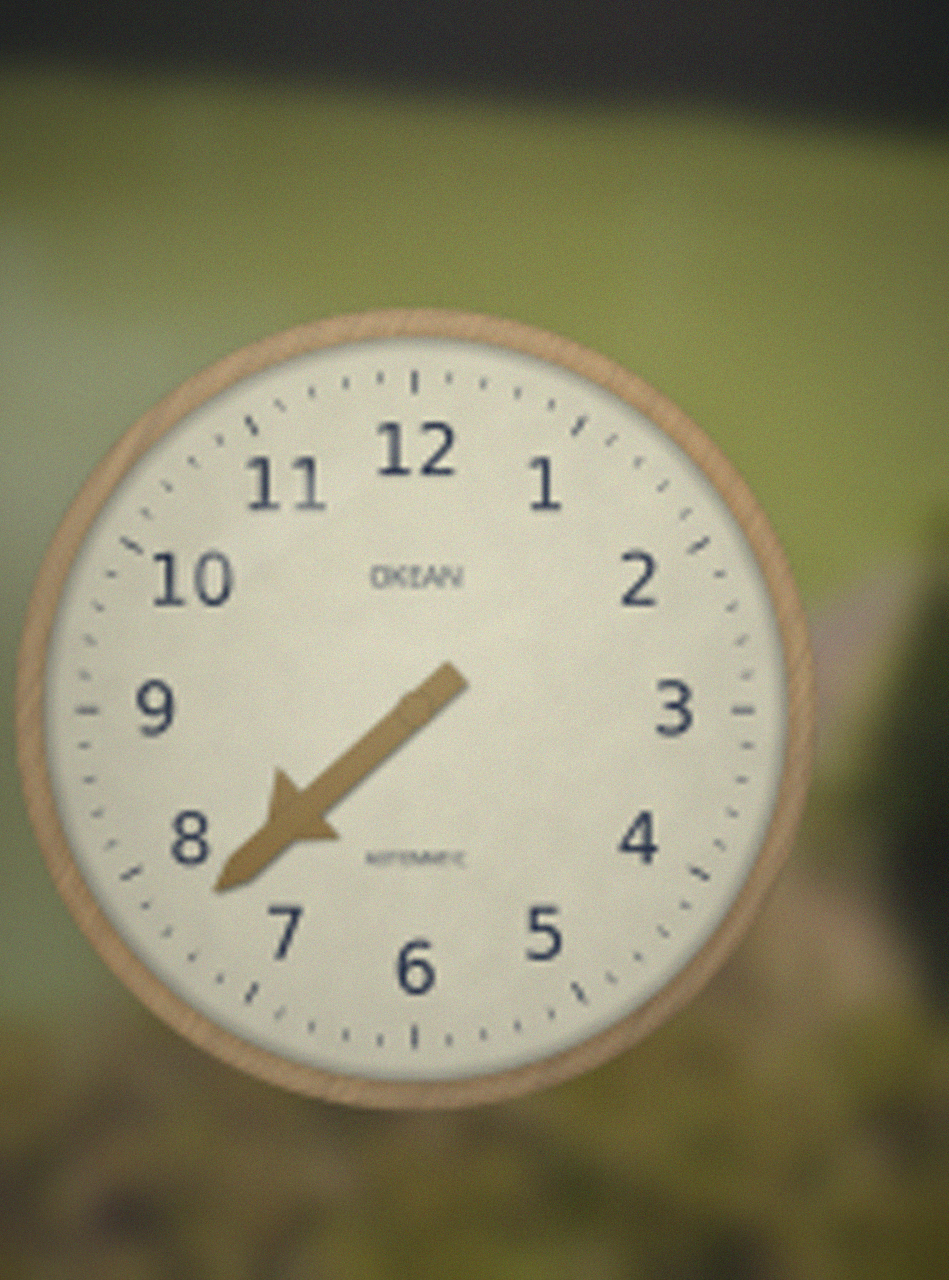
h=7 m=38
